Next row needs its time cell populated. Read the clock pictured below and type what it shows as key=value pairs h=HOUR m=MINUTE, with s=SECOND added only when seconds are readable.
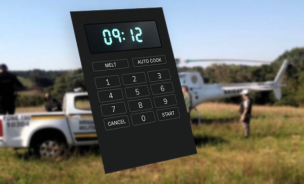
h=9 m=12
